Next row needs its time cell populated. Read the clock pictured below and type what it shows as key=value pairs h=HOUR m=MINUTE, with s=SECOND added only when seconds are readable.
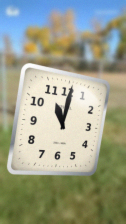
h=11 m=1
